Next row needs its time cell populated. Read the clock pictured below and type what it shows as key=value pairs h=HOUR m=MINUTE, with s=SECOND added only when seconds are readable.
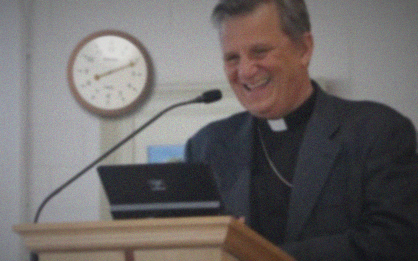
h=8 m=11
